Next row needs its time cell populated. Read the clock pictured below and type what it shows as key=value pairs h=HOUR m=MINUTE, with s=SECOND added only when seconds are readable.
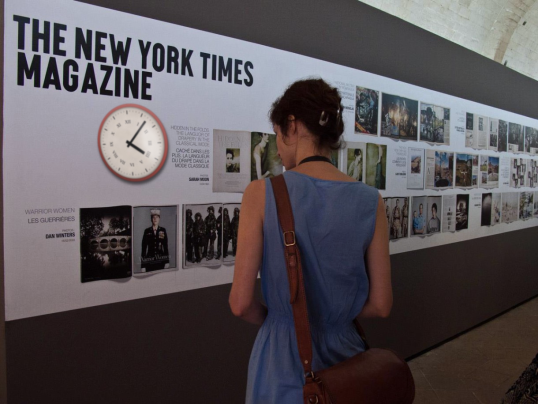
h=4 m=7
